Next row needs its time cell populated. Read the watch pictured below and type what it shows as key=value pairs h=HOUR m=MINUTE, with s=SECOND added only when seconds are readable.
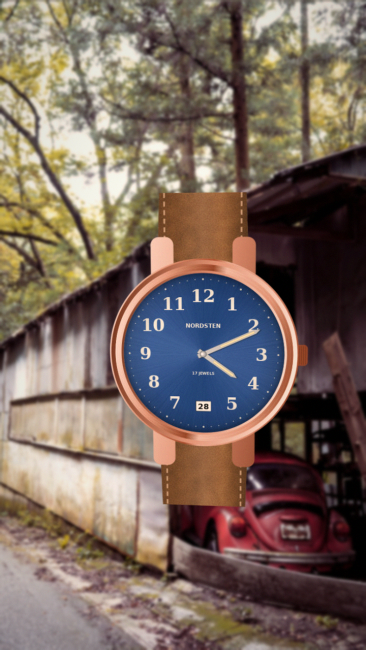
h=4 m=11
